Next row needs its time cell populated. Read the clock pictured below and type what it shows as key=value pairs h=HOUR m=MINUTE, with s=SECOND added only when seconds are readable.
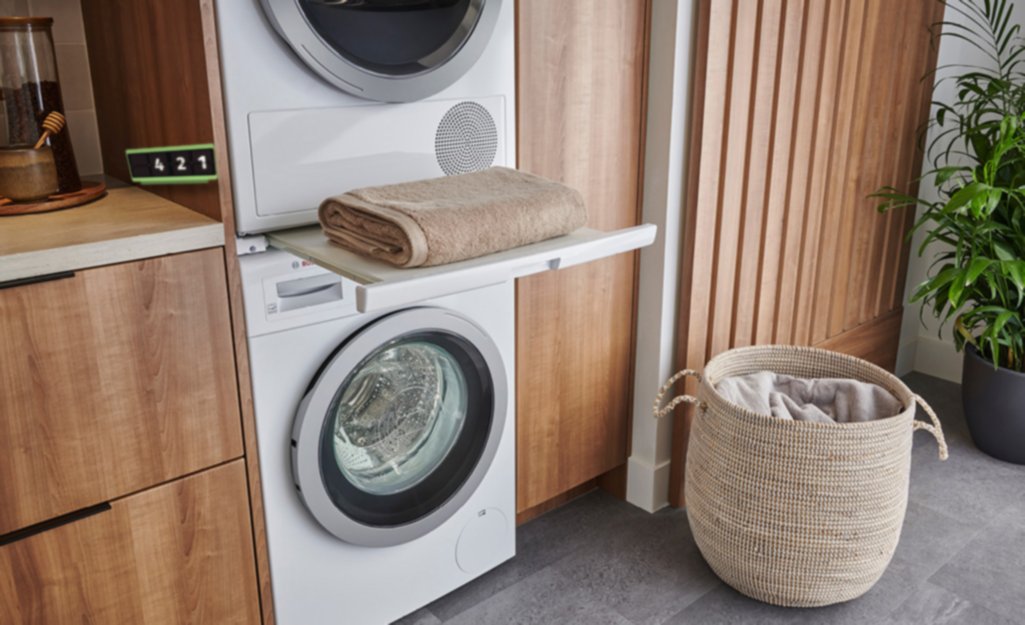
h=4 m=21
